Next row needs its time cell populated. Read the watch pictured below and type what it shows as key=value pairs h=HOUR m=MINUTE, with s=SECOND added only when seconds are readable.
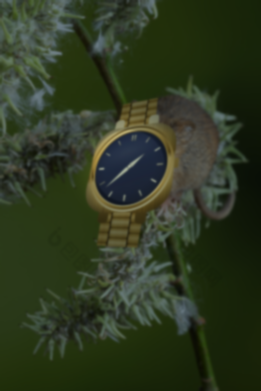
h=1 m=38
